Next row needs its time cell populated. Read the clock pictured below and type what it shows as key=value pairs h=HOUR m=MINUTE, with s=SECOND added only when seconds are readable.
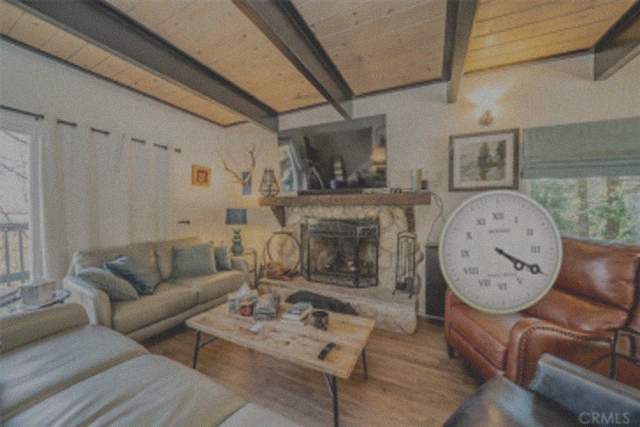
h=4 m=20
